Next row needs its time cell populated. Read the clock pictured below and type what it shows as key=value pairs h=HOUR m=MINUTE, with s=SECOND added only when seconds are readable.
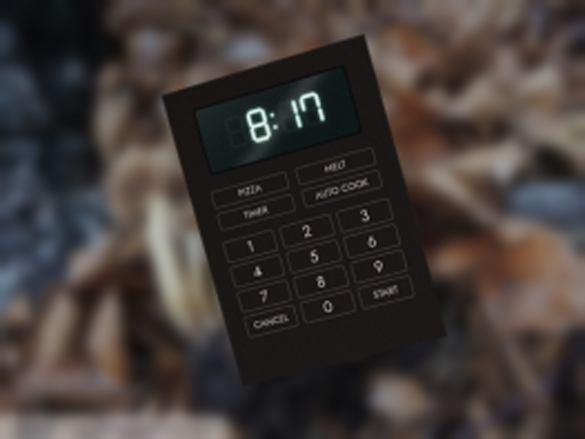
h=8 m=17
